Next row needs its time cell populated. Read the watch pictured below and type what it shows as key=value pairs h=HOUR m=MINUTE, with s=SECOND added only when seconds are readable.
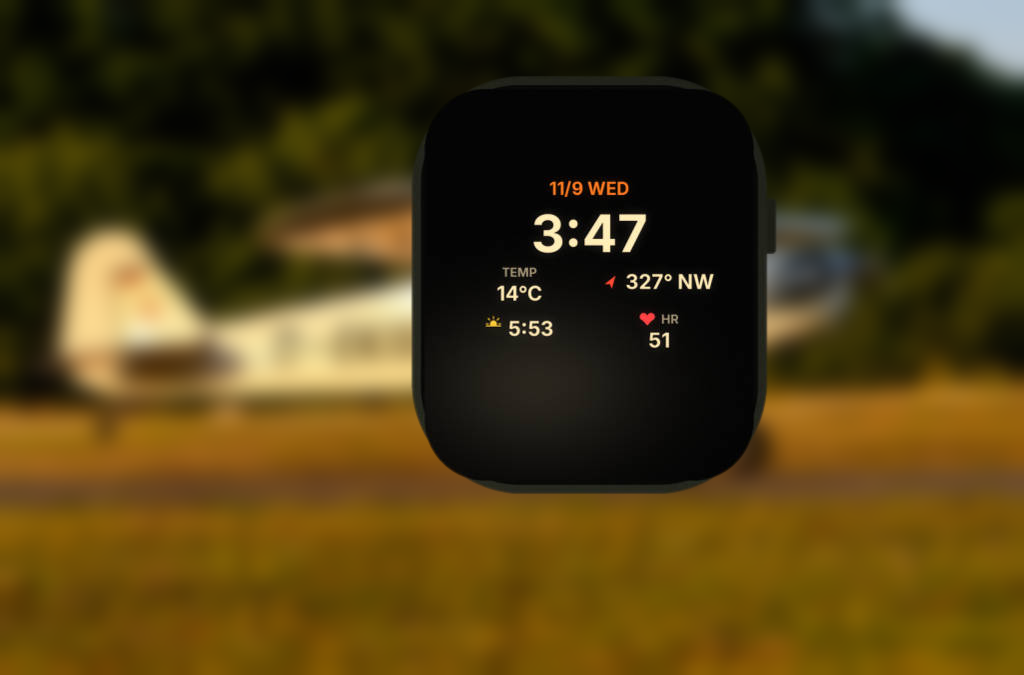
h=3 m=47
